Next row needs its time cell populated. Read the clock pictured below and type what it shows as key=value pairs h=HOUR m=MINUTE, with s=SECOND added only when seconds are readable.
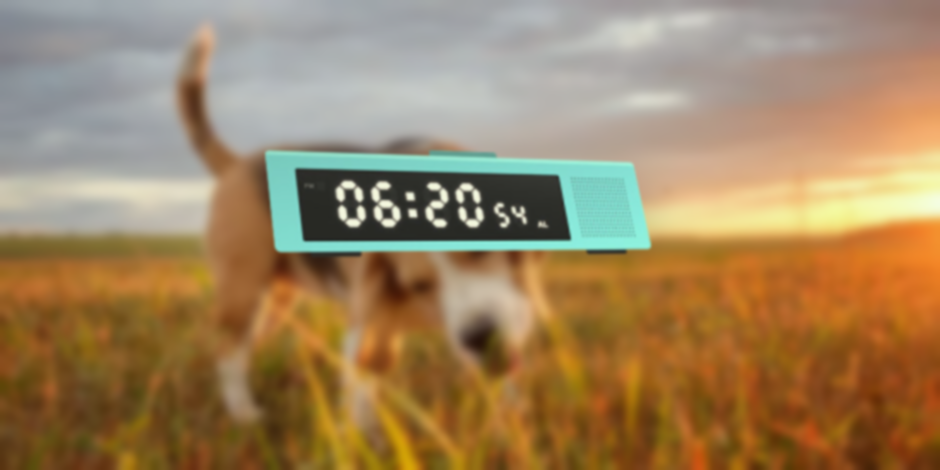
h=6 m=20 s=54
